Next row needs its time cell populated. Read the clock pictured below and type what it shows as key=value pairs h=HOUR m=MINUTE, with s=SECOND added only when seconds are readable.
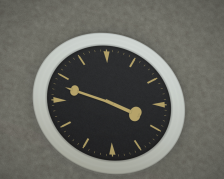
h=3 m=48
